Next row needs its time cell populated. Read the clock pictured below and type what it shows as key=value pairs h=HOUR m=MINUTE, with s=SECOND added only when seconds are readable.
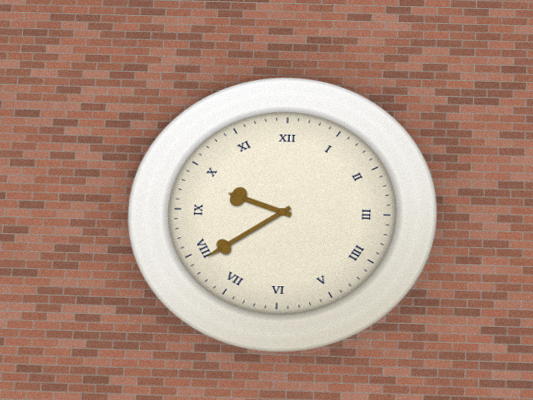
h=9 m=39
